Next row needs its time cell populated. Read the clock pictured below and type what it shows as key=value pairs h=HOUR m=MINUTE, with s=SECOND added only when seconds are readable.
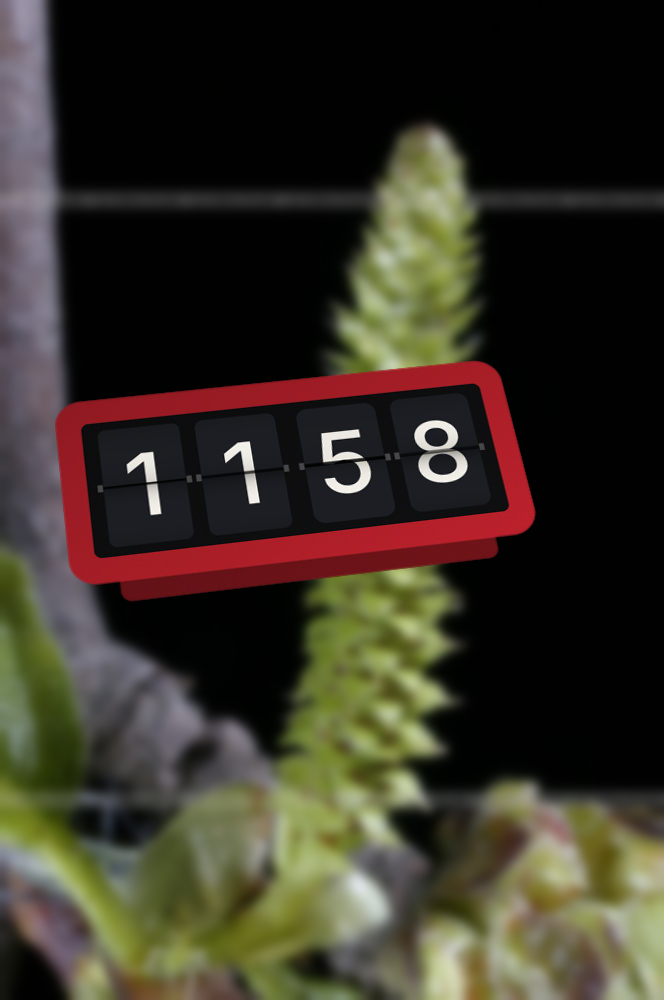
h=11 m=58
